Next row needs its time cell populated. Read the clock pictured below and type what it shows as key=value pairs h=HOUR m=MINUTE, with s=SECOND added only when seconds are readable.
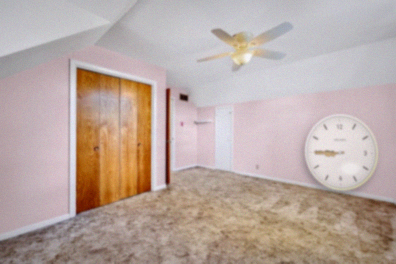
h=8 m=45
